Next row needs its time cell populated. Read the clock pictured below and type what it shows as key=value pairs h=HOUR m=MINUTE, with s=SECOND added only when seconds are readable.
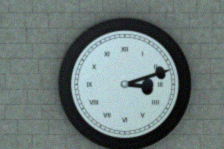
h=3 m=12
